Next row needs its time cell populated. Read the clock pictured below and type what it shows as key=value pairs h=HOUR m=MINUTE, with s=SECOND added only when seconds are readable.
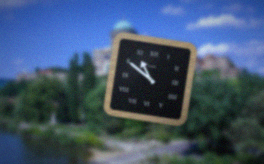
h=10 m=50
